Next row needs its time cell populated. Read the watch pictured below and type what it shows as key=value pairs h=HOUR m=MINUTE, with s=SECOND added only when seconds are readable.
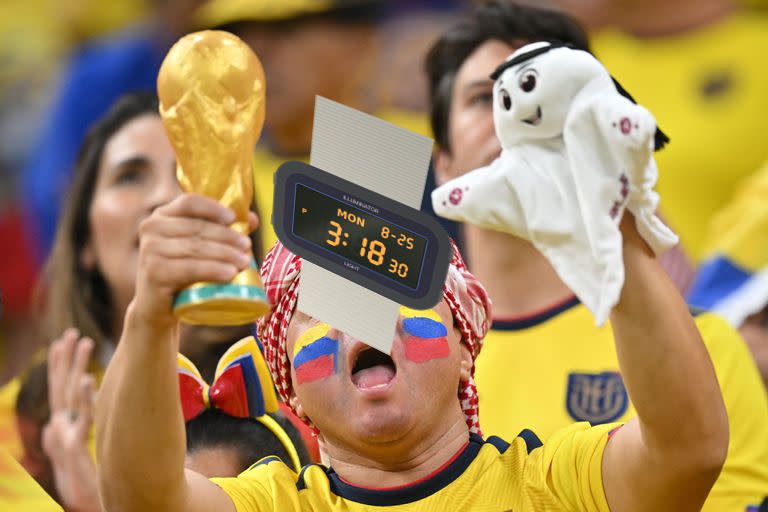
h=3 m=18 s=30
